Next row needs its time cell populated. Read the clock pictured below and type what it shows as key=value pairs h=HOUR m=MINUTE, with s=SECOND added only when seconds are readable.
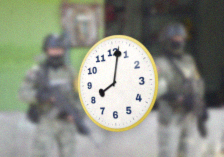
h=8 m=2
